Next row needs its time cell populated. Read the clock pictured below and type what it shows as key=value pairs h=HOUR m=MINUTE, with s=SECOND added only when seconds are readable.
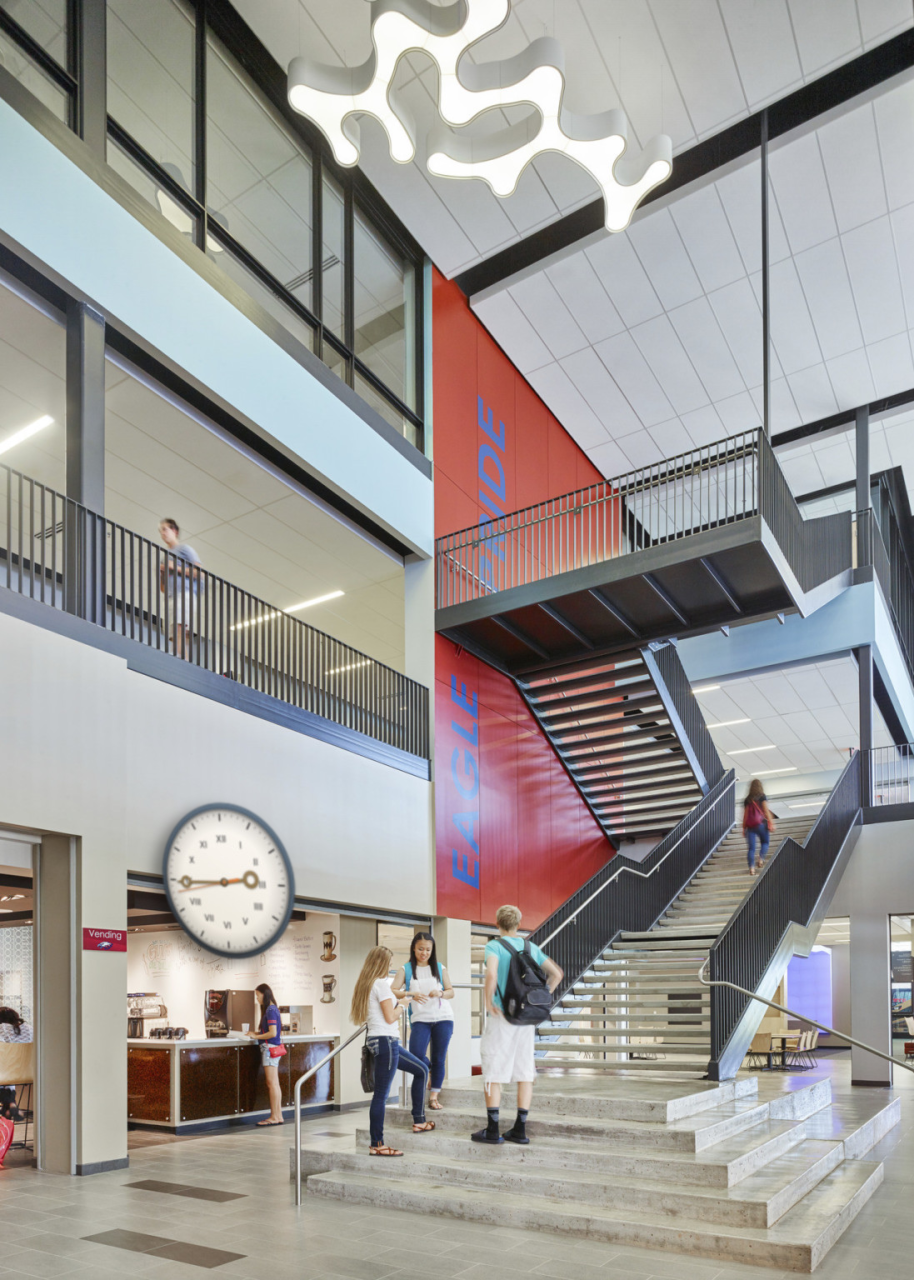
h=2 m=44 s=43
